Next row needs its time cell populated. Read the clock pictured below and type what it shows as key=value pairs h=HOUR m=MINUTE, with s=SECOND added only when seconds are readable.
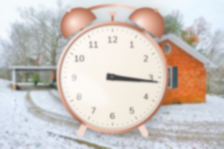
h=3 m=16
